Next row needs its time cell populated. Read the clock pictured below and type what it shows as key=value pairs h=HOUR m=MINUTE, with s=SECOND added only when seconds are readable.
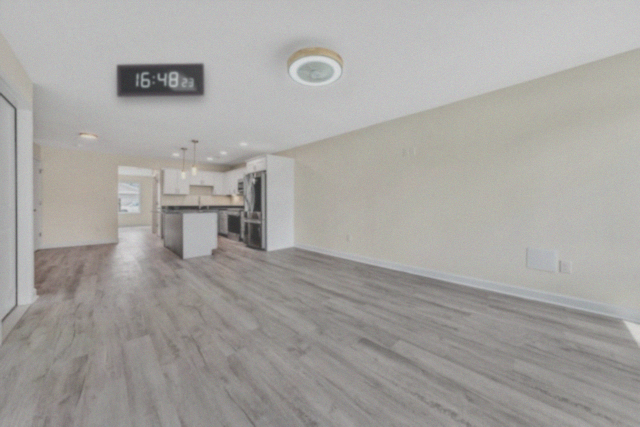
h=16 m=48
